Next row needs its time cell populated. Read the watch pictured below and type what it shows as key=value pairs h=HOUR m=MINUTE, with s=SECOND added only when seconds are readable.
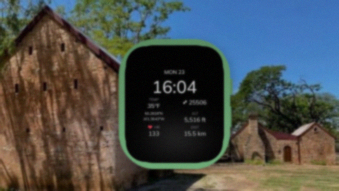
h=16 m=4
